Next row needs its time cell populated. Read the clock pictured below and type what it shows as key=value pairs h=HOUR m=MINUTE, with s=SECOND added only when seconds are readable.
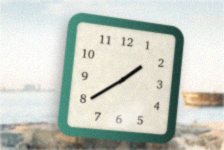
h=1 m=39
